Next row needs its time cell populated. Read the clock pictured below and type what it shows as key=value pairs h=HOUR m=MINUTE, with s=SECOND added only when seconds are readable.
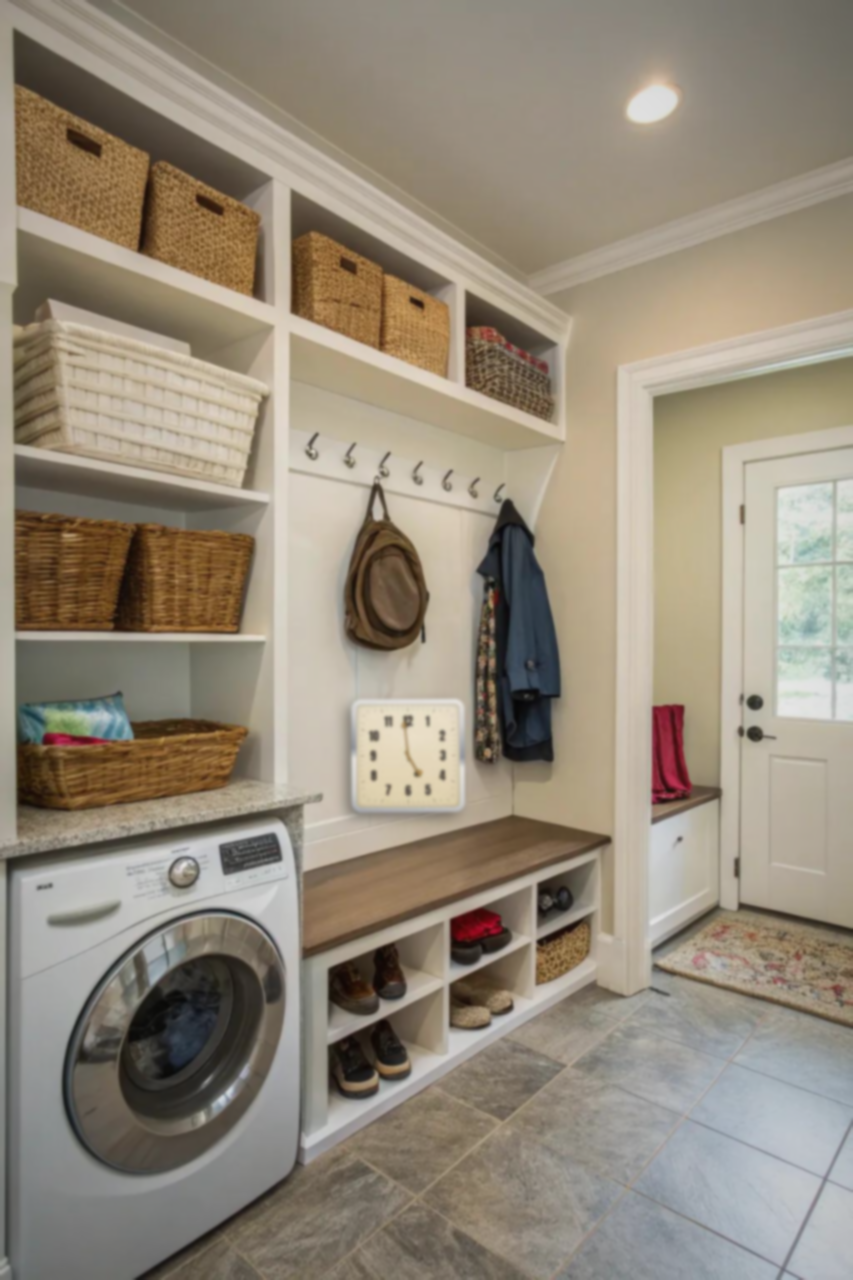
h=4 m=59
